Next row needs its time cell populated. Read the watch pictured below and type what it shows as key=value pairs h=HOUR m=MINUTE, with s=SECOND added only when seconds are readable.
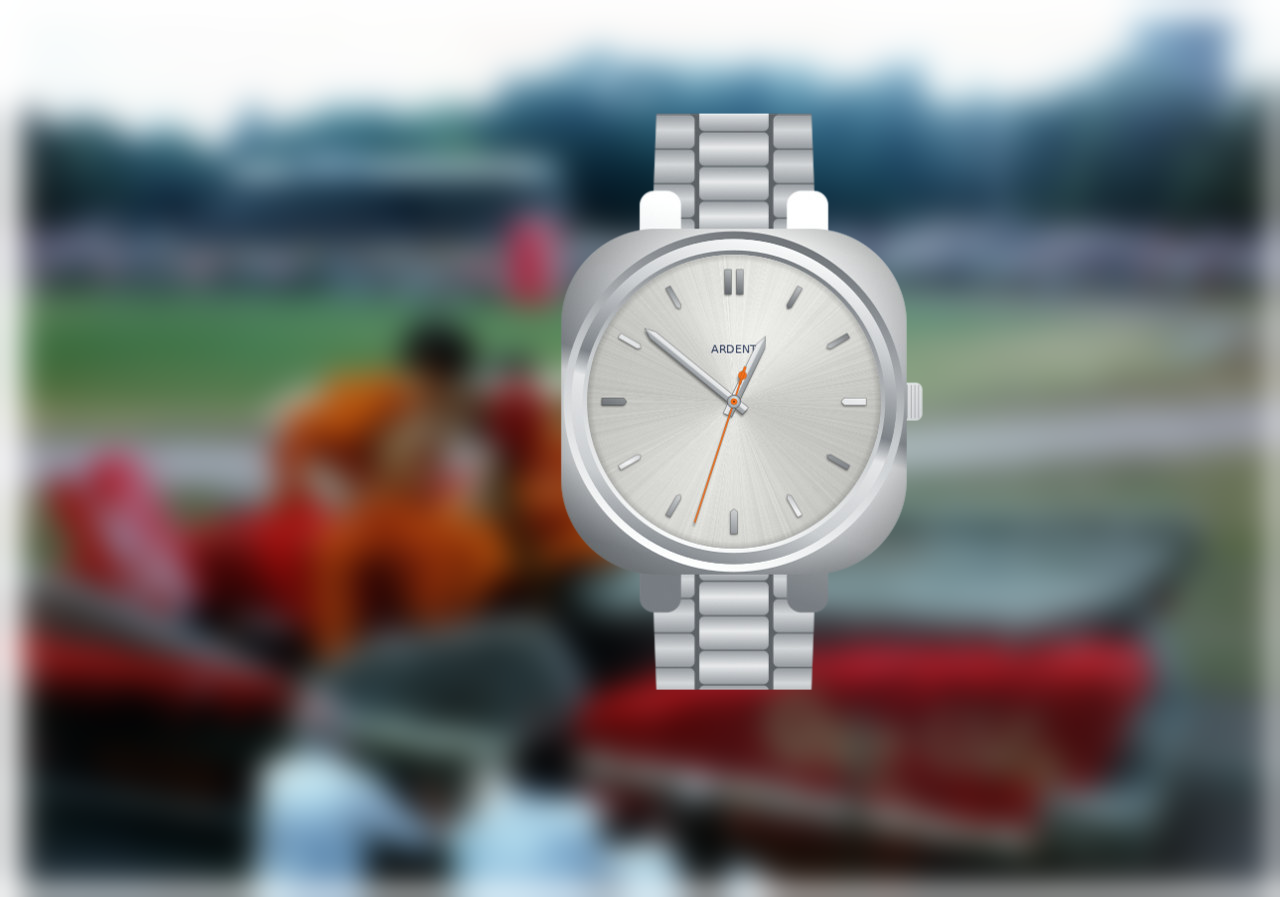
h=12 m=51 s=33
